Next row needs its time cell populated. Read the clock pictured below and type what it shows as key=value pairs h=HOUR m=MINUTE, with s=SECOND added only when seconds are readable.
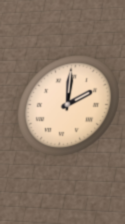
h=1 m=59
